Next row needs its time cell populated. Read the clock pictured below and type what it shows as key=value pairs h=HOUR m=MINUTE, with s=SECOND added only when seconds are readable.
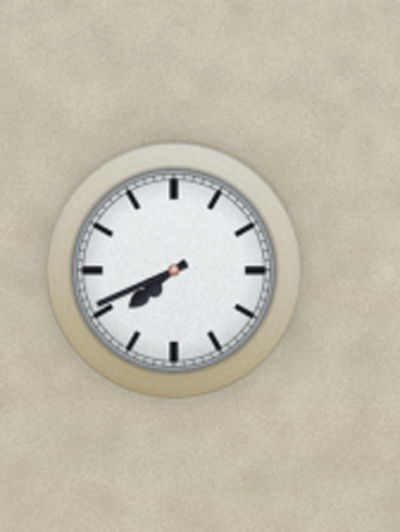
h=7 m=41
